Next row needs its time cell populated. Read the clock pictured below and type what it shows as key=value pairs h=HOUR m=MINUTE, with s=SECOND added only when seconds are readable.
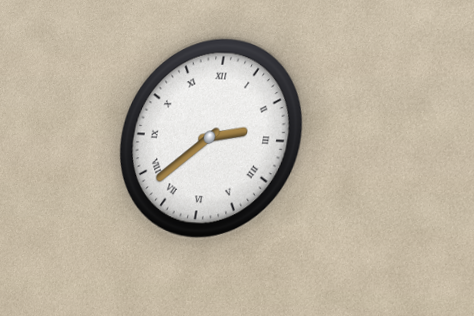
h=2 m=38
